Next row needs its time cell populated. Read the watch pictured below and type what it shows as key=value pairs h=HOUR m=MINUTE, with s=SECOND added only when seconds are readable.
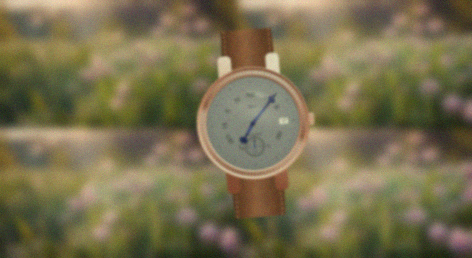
h=7 m=7
